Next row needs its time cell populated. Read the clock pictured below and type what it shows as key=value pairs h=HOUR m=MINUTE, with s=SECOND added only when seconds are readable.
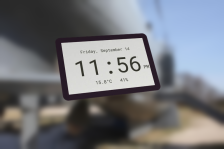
h=11 m=56
